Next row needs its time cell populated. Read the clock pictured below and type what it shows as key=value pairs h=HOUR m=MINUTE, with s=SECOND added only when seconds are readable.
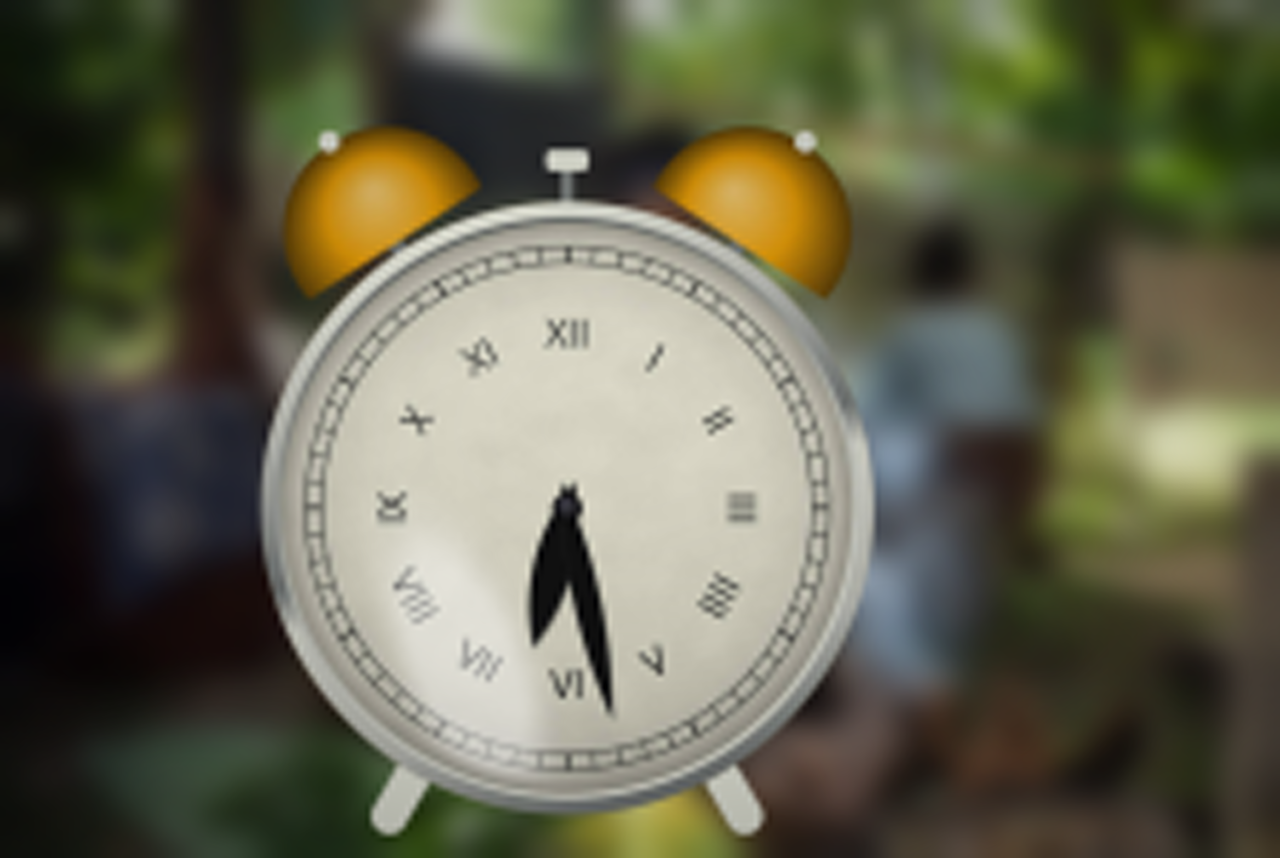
h=6 m=28
